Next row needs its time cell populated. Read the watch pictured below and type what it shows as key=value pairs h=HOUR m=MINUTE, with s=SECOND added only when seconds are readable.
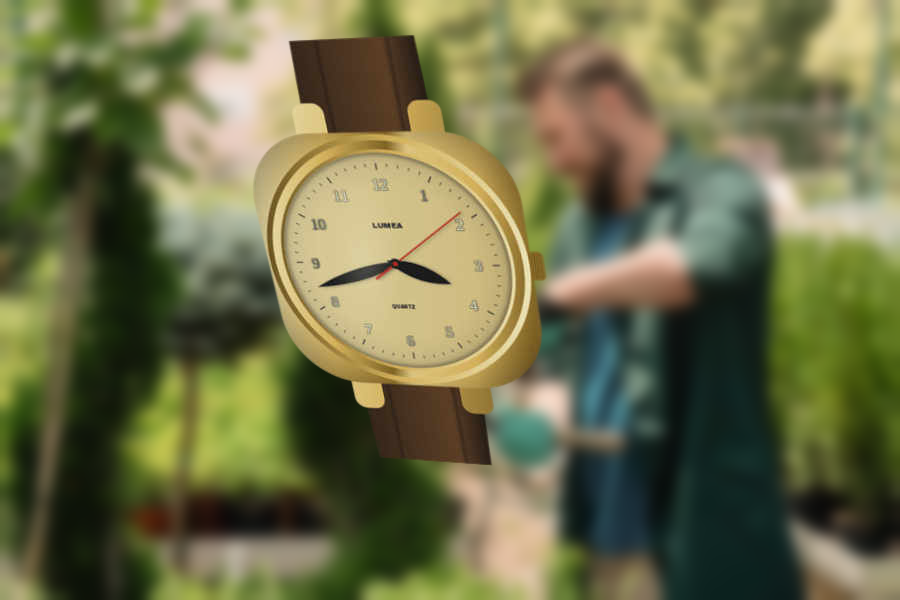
h=3 m=42 s=9
